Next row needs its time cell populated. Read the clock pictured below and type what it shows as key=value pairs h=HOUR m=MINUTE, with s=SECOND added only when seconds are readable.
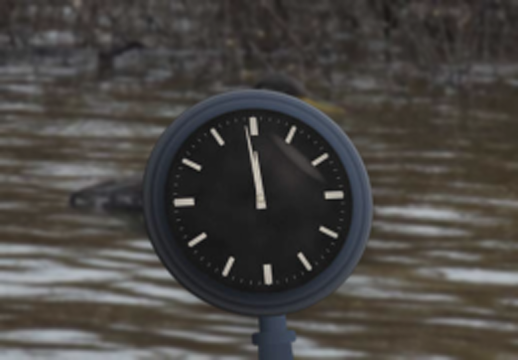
h=11 m=59
